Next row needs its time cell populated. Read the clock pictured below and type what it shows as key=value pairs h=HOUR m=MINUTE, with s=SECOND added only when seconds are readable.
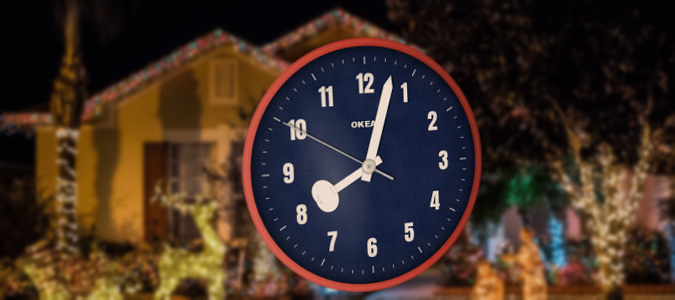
h=8 m=2 s=50
